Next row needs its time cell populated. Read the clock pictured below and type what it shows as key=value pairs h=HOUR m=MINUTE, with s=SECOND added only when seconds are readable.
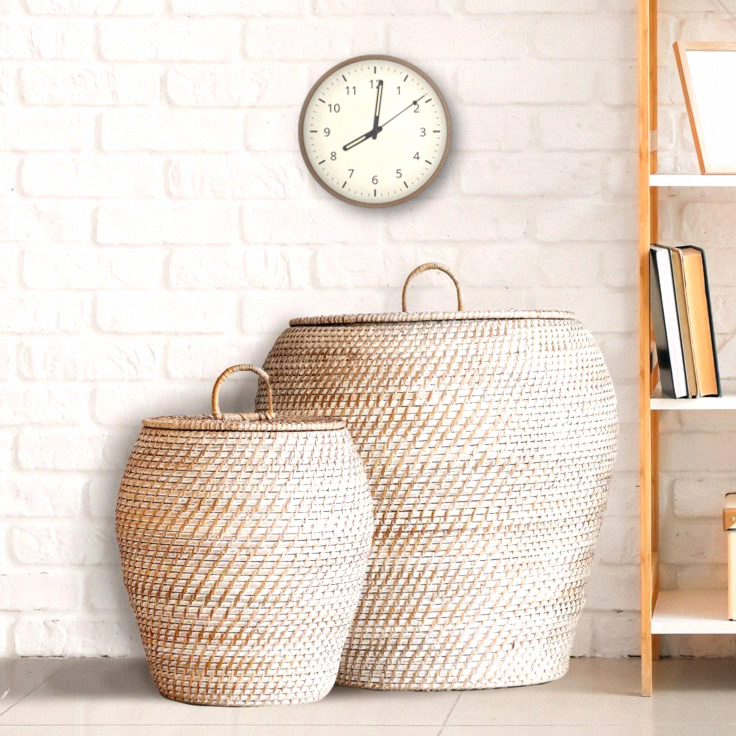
h=8 m=1 s=9
